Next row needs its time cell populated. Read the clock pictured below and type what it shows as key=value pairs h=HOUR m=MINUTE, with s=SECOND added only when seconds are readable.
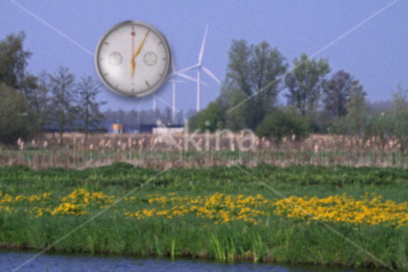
h=6 m=5
